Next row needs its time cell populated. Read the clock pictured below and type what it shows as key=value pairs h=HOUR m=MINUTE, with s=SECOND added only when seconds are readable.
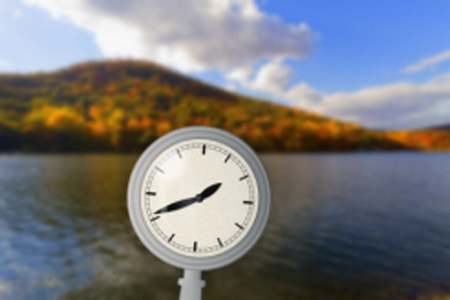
h=1 m=41
